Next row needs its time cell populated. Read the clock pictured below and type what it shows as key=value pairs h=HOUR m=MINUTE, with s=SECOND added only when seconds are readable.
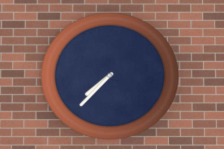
h=7 m=37
